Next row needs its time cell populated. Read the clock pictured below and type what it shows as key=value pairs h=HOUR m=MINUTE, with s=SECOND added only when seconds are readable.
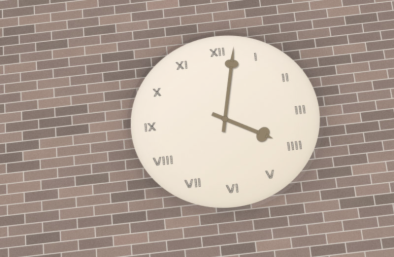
h=4 m=2
